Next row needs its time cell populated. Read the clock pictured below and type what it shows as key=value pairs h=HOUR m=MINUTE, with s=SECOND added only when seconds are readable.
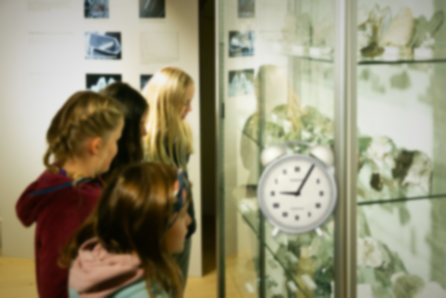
h=9 m=5
